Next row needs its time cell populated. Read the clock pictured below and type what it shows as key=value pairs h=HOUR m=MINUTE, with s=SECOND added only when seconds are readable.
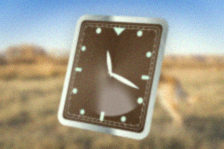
h=11 m=18
